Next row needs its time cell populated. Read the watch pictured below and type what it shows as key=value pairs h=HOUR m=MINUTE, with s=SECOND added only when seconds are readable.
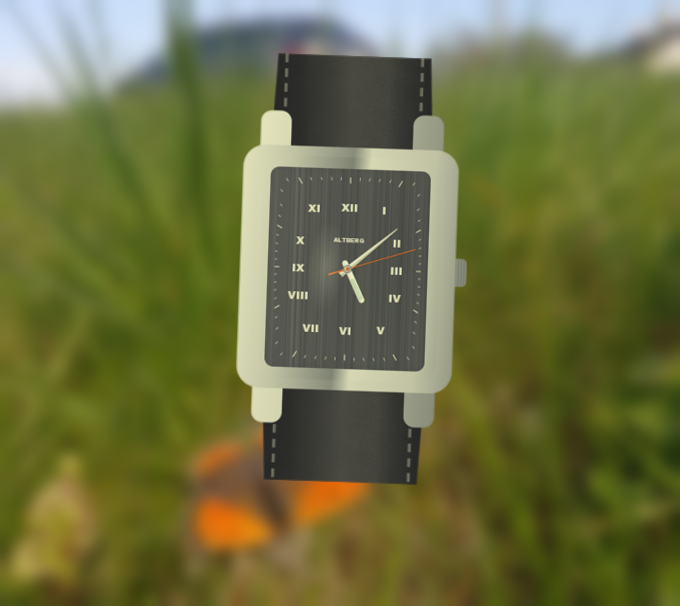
h=5 m=8 s=12
